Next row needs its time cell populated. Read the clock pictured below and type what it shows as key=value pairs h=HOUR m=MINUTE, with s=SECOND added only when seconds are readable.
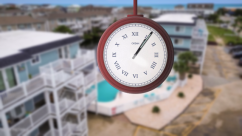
h=1 m=6
